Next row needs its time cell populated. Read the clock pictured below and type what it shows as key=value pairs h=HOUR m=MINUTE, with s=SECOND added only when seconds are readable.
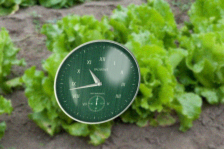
h=10 m=43
